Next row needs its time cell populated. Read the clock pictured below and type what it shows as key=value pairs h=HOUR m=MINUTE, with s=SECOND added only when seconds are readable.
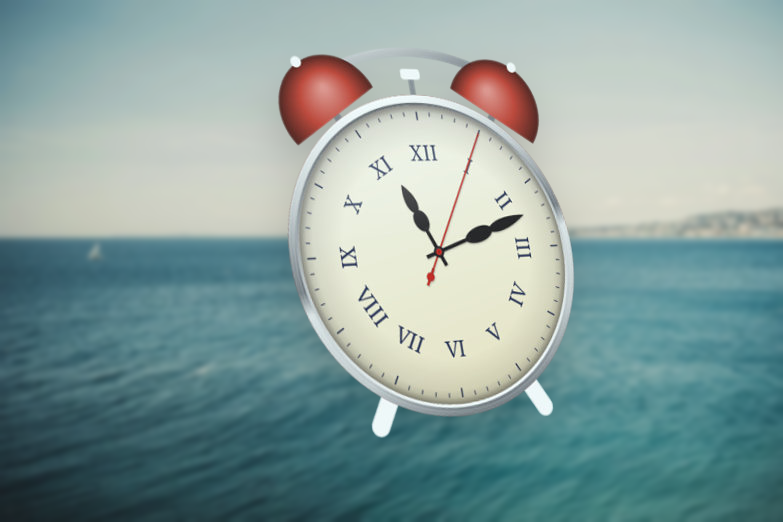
h=11 m=12 s=5
